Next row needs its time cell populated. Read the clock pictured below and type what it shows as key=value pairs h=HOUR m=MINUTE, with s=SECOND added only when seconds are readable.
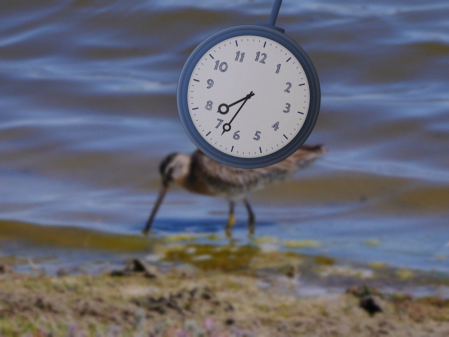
h=7 m=33
